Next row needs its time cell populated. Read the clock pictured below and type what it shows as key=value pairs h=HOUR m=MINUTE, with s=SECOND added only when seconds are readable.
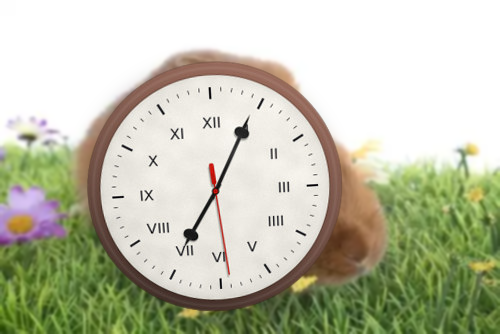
h=7 m=4 s=29
